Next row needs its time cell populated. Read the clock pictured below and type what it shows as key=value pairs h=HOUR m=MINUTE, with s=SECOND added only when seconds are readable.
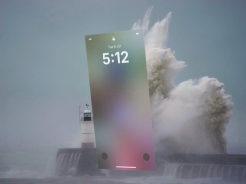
h=5 m=12
